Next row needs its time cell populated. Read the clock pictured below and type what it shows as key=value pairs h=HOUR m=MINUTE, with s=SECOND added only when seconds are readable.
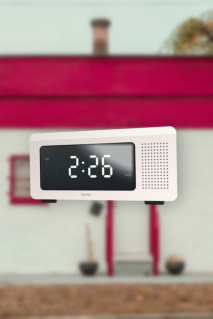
h=2 m=26
